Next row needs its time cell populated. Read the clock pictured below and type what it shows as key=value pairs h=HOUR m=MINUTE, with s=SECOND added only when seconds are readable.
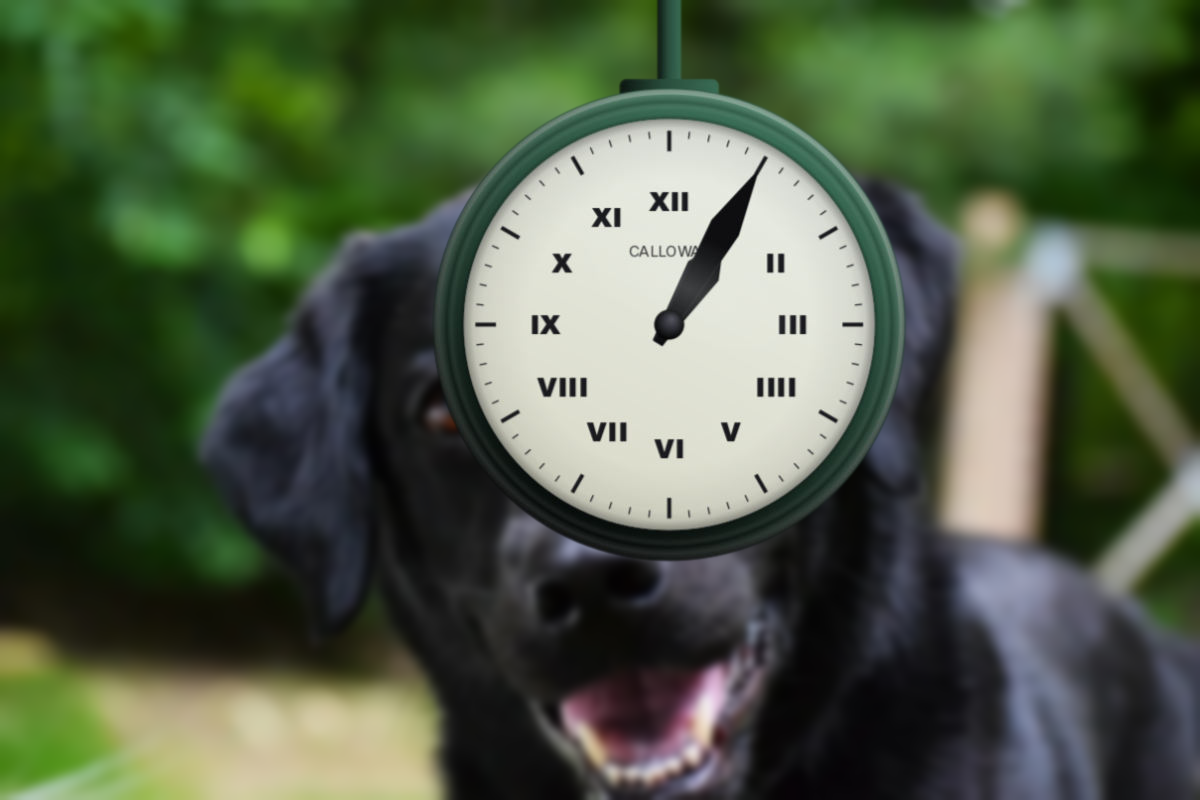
h=1 m=5
